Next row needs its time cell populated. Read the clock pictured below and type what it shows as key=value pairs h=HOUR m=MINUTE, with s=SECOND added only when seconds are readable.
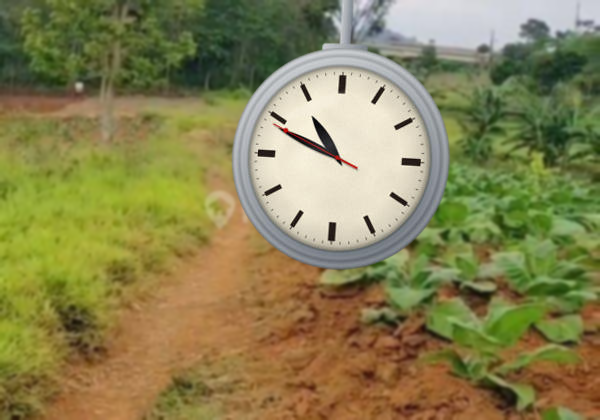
h=10 m=48 s=49
